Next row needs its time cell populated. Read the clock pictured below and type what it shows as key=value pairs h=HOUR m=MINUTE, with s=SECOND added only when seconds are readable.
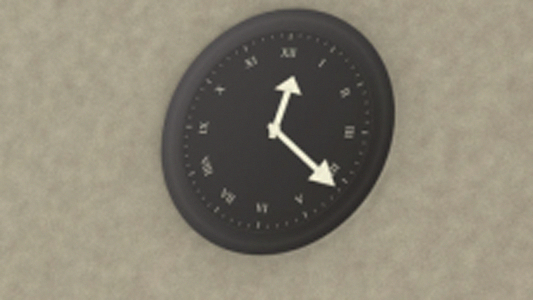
h=12 m=21
